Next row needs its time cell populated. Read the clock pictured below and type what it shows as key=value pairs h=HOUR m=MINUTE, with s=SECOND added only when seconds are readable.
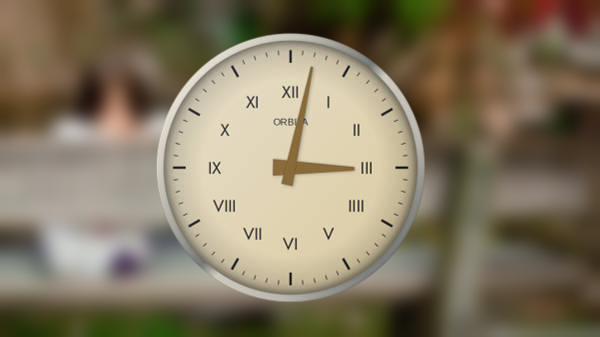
h=3 m=2
